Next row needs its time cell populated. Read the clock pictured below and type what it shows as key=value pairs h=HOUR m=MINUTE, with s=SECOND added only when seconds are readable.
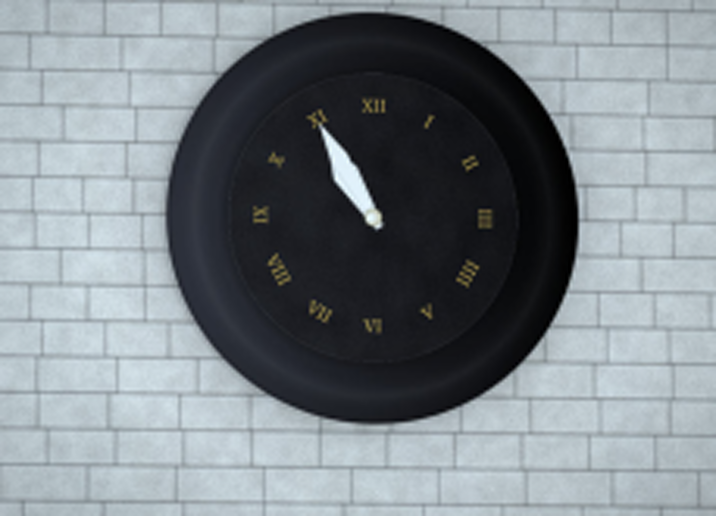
h=10 m=55
